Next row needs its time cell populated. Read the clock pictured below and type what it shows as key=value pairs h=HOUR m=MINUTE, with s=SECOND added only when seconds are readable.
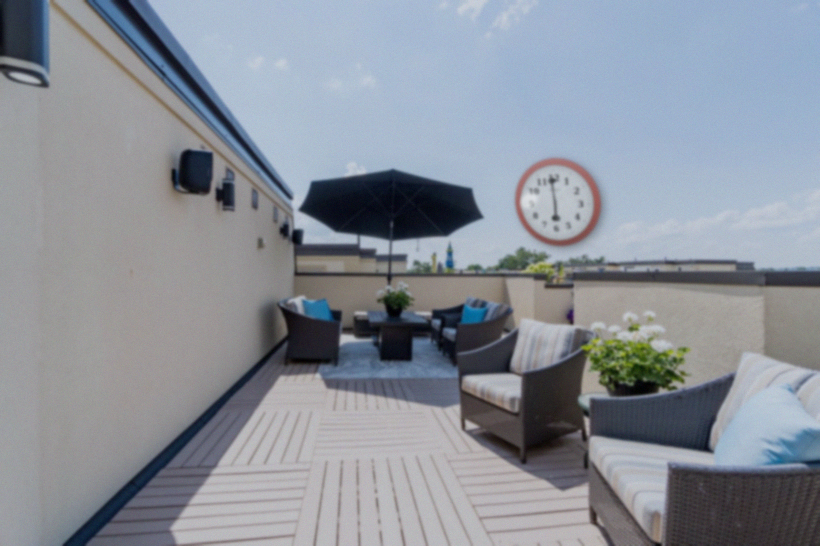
h=5 m=59
